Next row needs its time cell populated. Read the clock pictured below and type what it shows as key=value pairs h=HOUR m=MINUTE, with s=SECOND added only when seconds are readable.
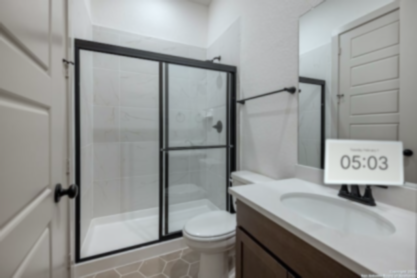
h=5 m=3
